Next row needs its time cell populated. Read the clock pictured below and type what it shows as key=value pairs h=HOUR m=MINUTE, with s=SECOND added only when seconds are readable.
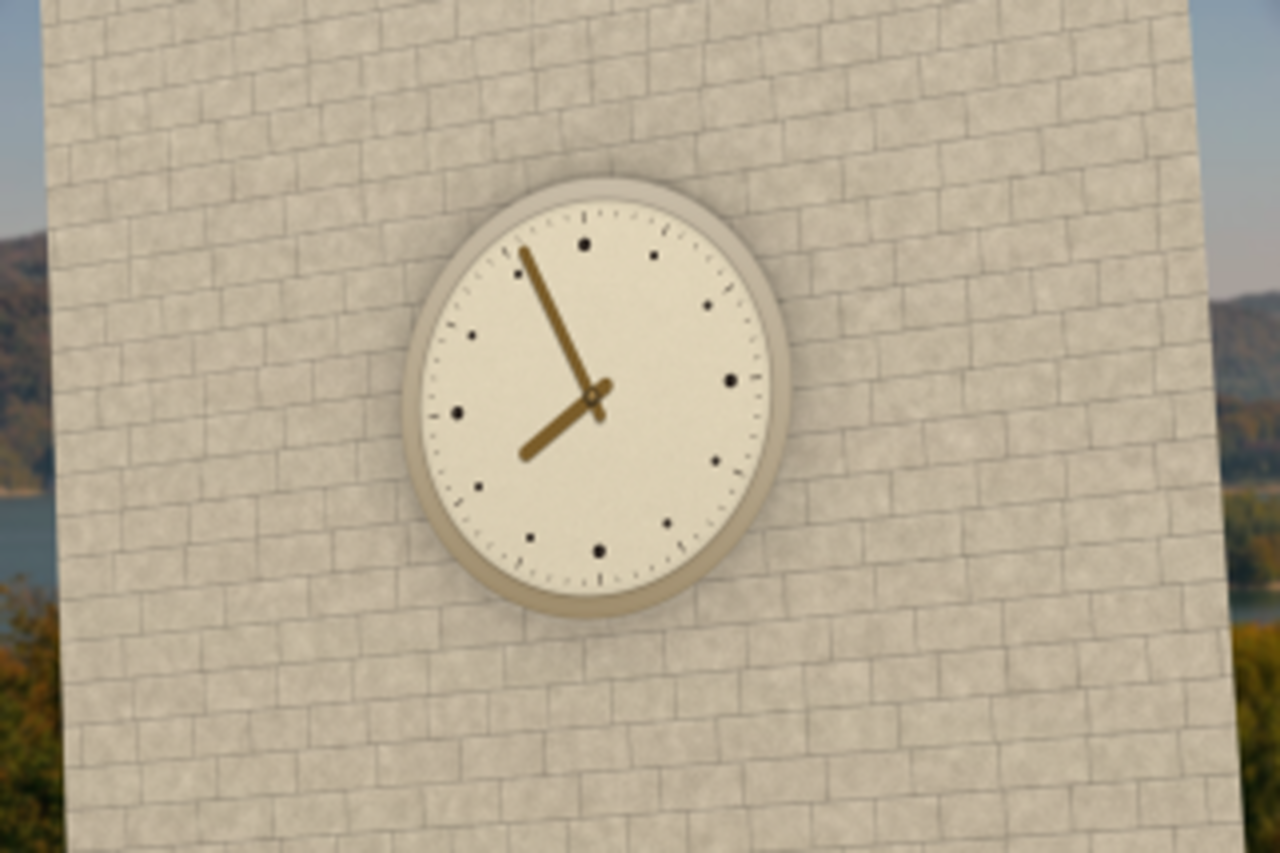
h=7 m=56
